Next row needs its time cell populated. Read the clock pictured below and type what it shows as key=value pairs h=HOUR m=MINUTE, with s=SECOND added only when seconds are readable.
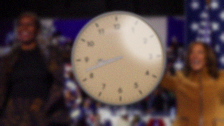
h=8 m=42
